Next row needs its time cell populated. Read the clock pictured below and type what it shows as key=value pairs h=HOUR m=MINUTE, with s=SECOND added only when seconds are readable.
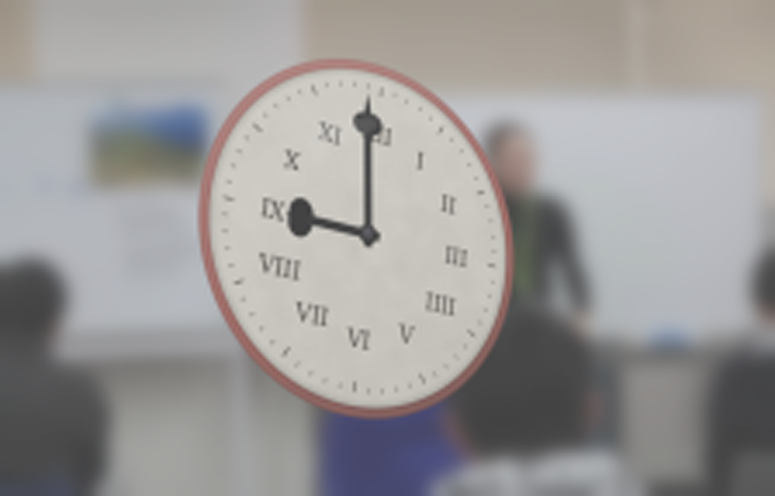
h=8 m=59
